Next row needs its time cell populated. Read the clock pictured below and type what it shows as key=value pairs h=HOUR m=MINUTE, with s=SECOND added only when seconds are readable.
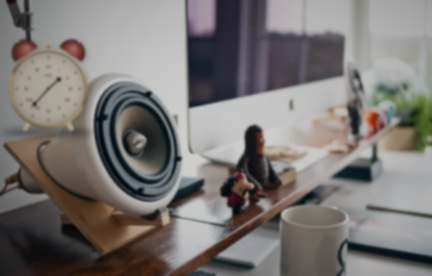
h=1 m=37
